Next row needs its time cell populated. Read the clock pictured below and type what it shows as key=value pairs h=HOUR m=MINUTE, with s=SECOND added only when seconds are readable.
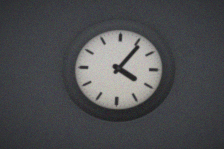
h=4 m=6
